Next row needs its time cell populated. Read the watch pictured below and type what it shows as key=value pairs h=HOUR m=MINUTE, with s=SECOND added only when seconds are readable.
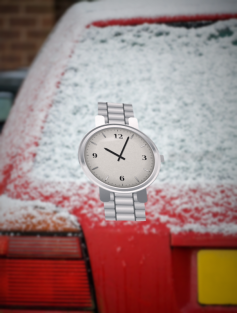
h=10 m=4
